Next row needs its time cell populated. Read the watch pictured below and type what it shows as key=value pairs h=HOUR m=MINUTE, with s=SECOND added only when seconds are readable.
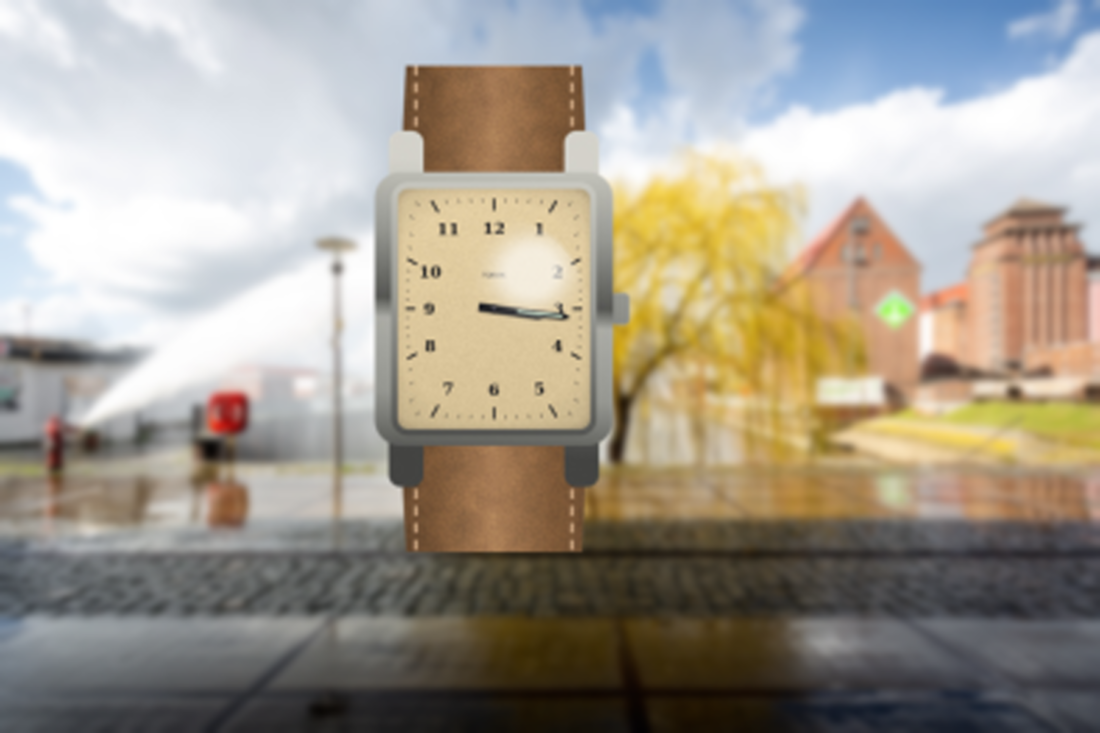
h=3 m=16
